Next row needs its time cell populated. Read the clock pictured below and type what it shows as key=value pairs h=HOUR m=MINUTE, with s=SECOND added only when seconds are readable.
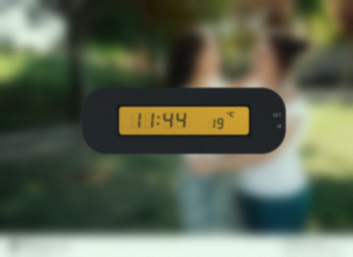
h=11 m=44
